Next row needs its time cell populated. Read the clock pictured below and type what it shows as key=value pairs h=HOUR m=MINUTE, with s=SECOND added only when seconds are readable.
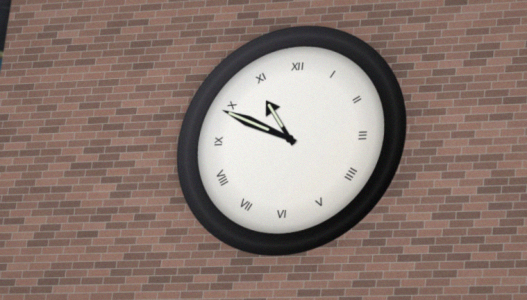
h=10 m=49
